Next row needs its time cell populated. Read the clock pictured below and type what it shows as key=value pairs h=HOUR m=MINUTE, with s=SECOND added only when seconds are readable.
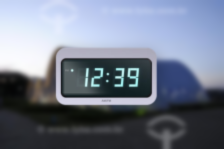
h=12 m=39
